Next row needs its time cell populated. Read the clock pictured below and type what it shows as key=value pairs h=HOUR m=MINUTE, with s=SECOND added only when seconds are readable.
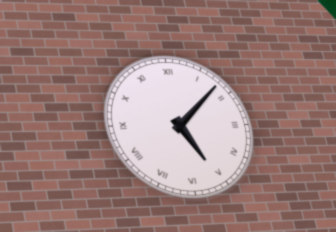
h=5 m=8
